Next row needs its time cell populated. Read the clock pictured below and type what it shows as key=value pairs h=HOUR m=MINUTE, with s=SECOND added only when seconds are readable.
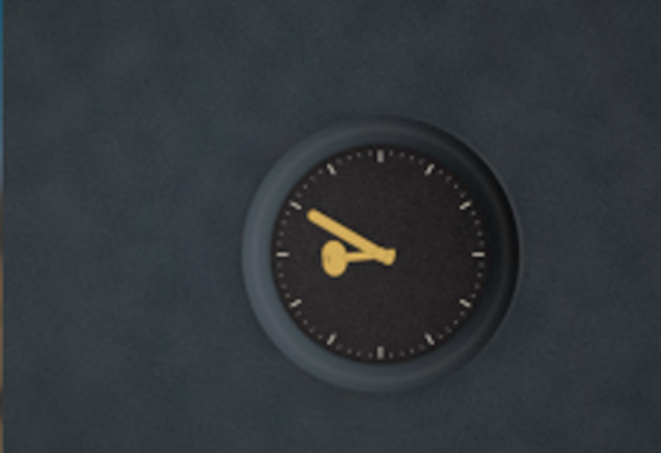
h=8 m=50
